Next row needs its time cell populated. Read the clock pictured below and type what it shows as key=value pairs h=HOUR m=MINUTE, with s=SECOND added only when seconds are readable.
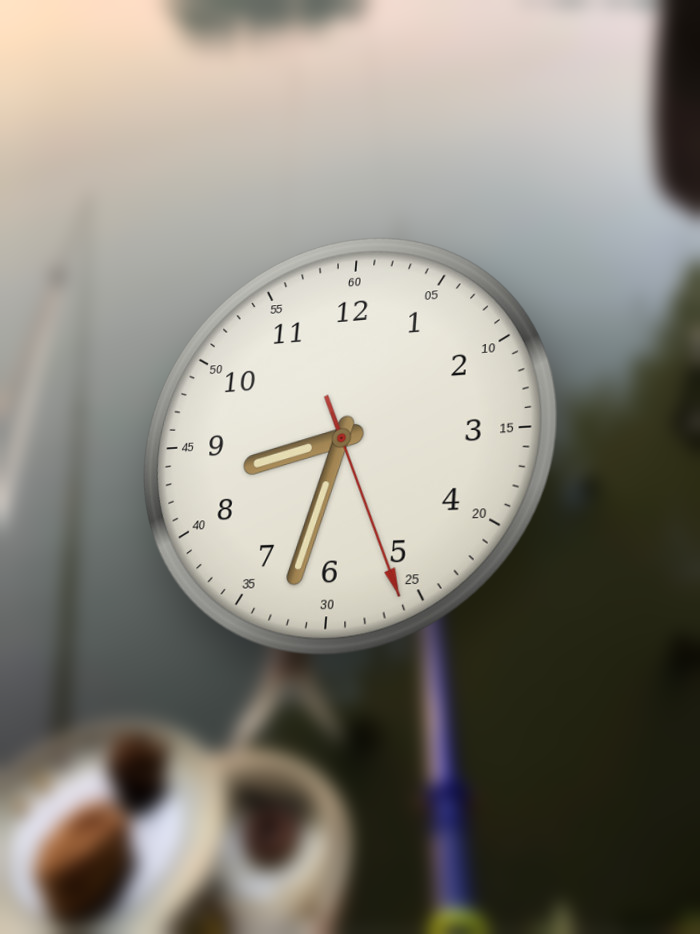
h=8 m=32 s=26
